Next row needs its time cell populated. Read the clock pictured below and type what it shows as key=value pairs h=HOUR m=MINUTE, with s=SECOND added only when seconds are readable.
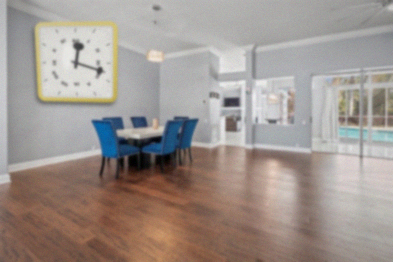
h=12 m=18
